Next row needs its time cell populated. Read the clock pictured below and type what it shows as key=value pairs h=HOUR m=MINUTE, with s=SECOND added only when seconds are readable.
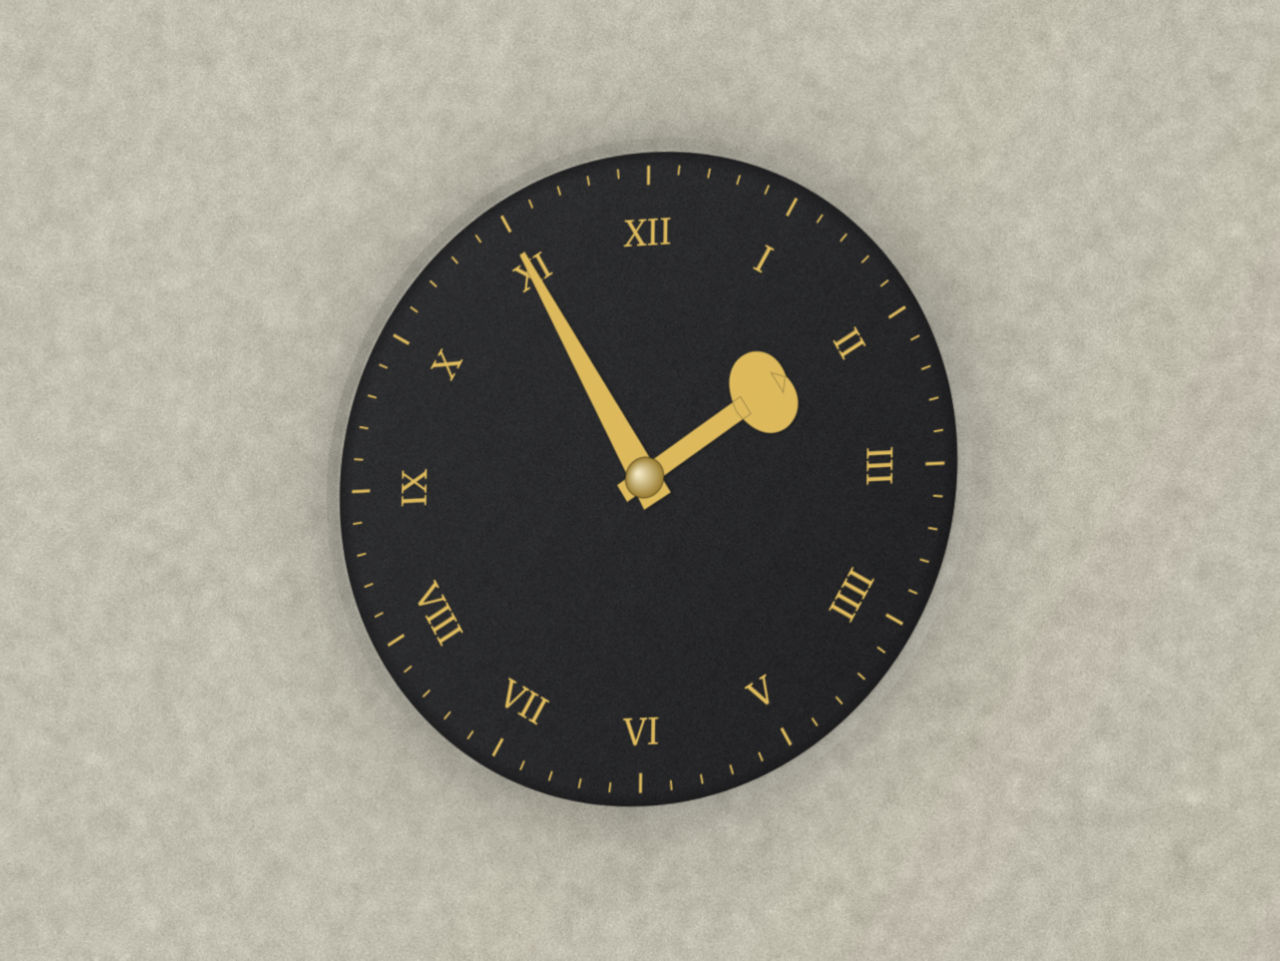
h=1 m=55
